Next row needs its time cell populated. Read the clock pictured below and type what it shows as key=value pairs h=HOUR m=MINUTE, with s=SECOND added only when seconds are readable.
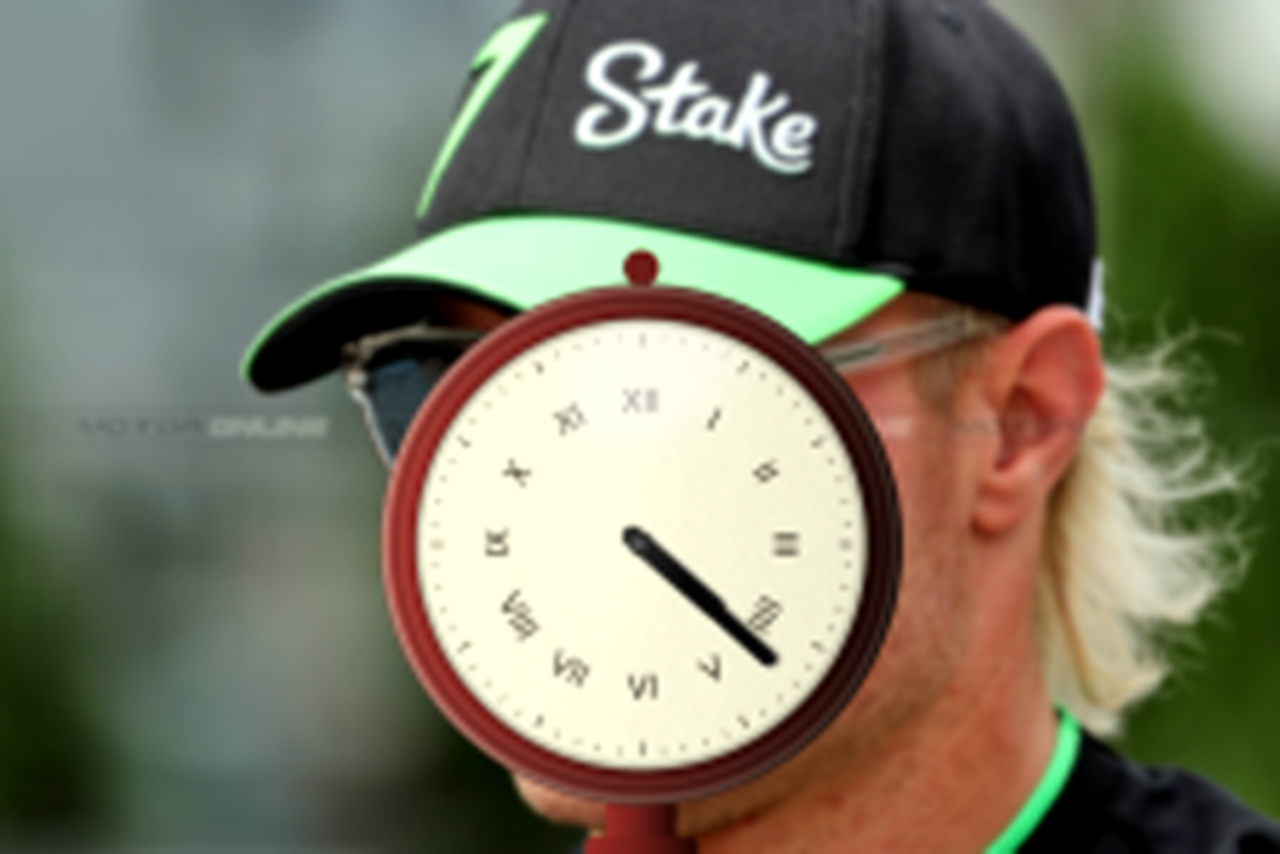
h=4 m=22
